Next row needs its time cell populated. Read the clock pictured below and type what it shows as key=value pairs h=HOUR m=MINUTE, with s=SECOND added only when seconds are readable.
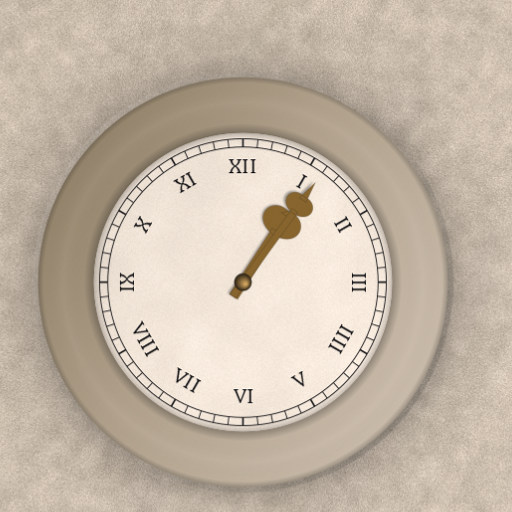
h=1 m=6
